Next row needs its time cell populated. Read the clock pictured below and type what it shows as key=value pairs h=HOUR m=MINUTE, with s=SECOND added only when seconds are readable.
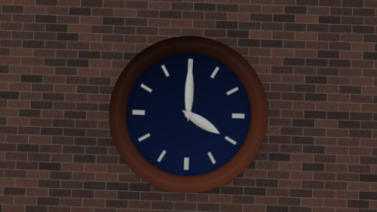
h=4 m=0
